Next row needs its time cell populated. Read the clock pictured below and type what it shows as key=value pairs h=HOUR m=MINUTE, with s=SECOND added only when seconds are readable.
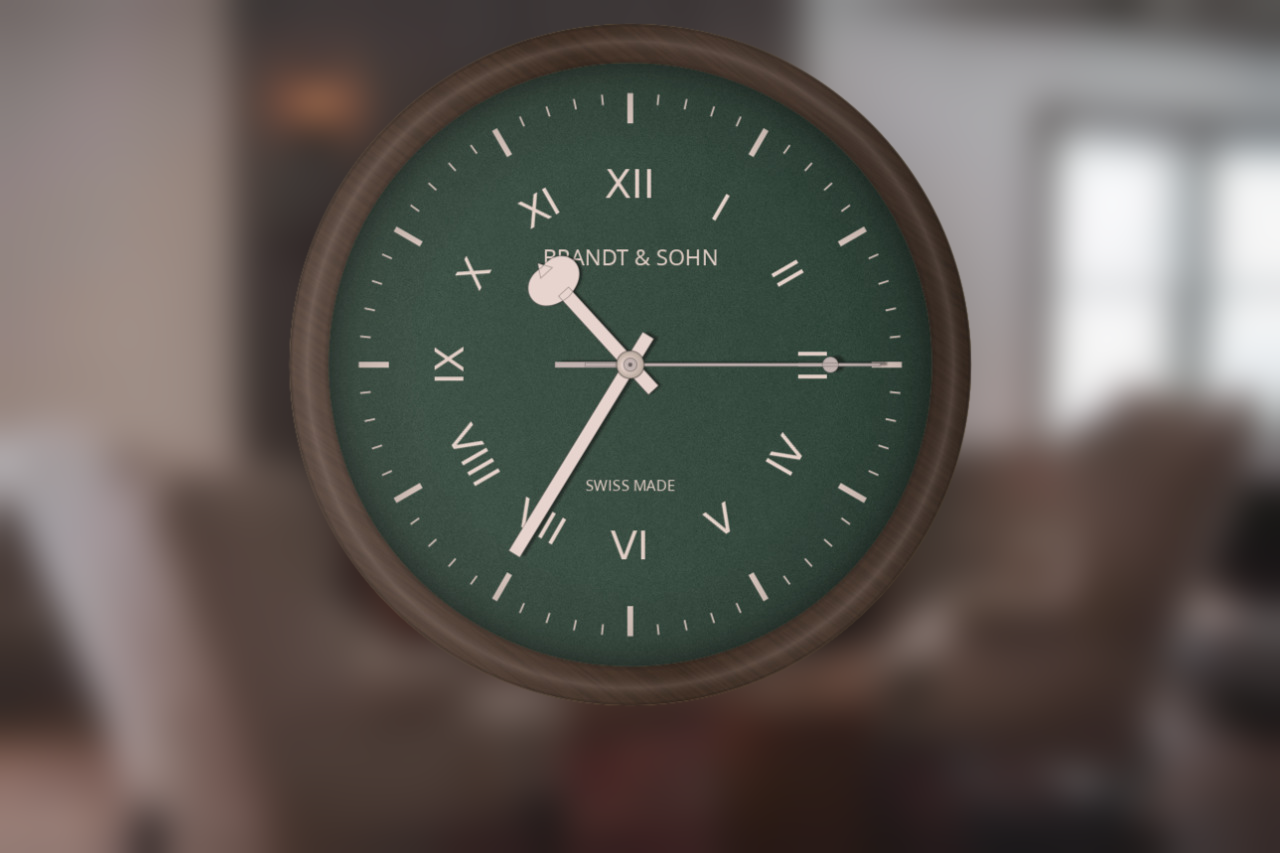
h=10 m=35 s=15
